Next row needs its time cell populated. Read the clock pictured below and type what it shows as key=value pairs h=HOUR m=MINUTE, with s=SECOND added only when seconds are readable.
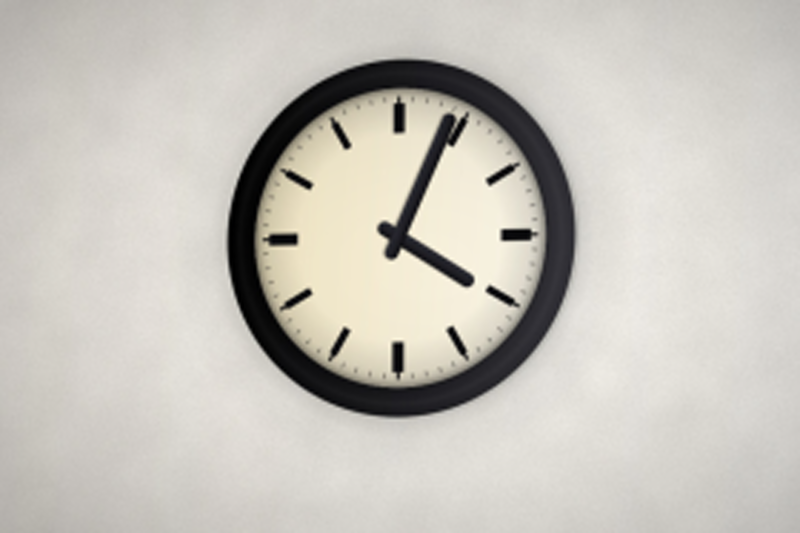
h=4 m=4
